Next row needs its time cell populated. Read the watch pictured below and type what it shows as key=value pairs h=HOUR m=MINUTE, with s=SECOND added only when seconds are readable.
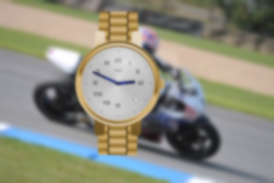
h=2 m=49
